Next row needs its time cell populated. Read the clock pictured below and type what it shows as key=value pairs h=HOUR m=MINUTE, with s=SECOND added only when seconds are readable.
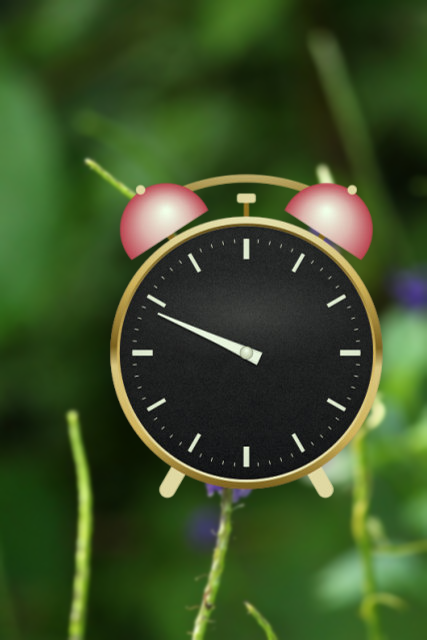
h=9 m=49
